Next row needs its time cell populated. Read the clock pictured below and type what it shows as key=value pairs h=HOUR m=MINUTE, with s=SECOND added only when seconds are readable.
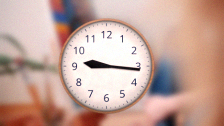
h=9 m=16
